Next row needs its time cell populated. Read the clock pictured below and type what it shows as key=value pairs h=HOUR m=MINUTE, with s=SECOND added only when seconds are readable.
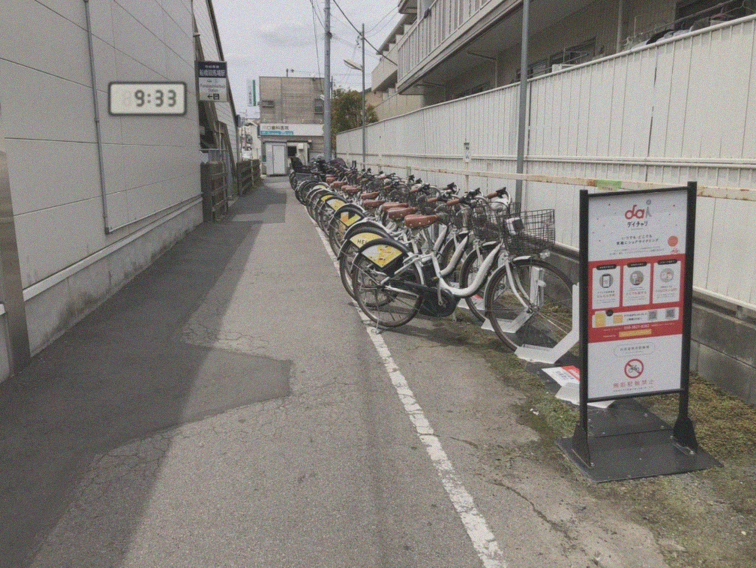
h=9 m=33
